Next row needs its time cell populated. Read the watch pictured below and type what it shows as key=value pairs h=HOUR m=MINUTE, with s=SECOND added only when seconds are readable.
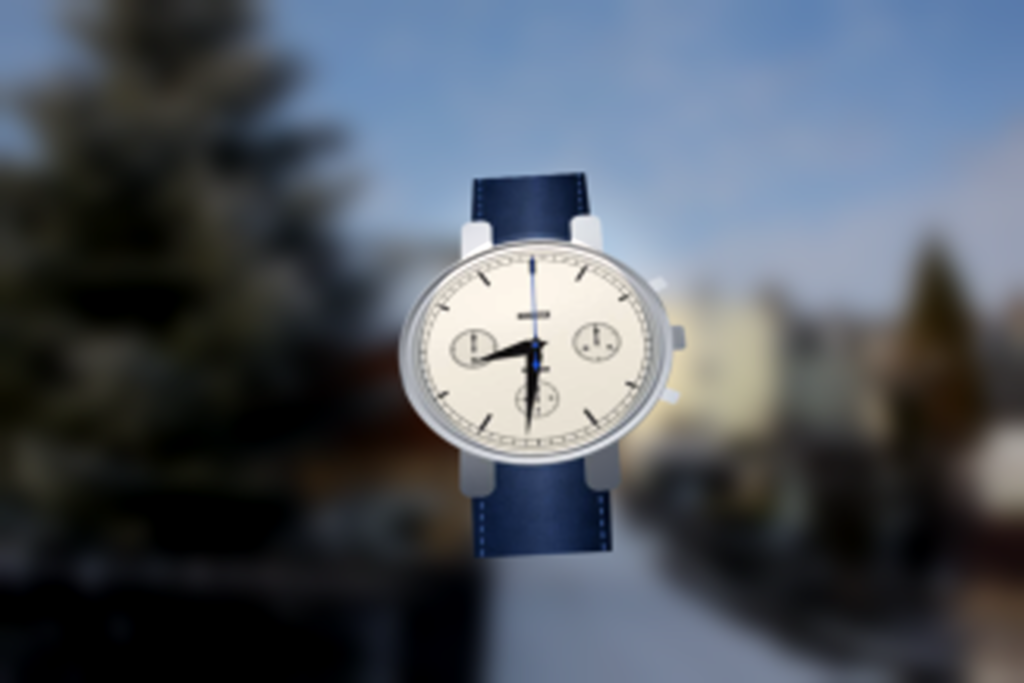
h=8 m=31
